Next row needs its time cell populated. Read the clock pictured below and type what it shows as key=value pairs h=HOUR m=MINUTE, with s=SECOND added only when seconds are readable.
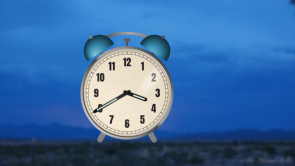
h=3 m=40
